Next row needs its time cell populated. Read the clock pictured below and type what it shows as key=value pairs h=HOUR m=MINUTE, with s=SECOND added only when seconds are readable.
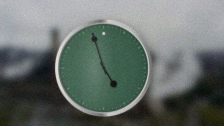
h=4 m=57
